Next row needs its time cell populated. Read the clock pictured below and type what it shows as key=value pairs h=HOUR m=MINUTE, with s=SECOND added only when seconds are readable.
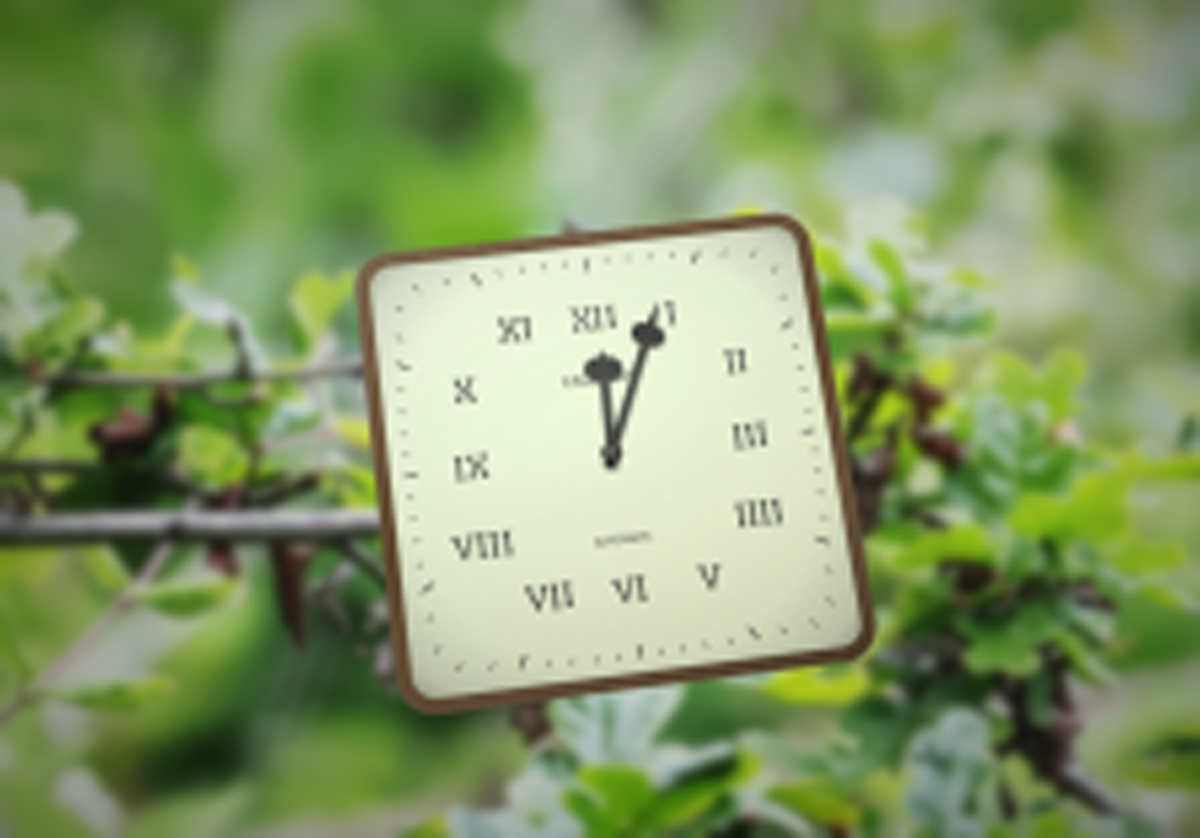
h=12 m=4
